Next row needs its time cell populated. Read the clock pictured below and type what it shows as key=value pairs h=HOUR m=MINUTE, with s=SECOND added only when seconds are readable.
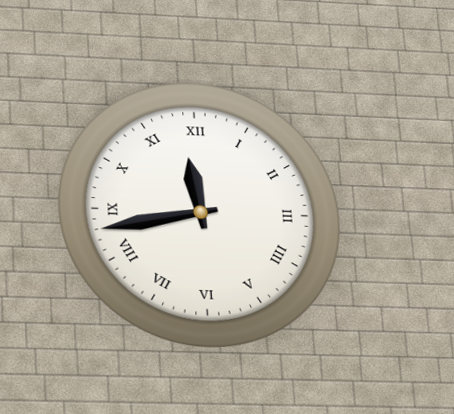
h=11 m=43
